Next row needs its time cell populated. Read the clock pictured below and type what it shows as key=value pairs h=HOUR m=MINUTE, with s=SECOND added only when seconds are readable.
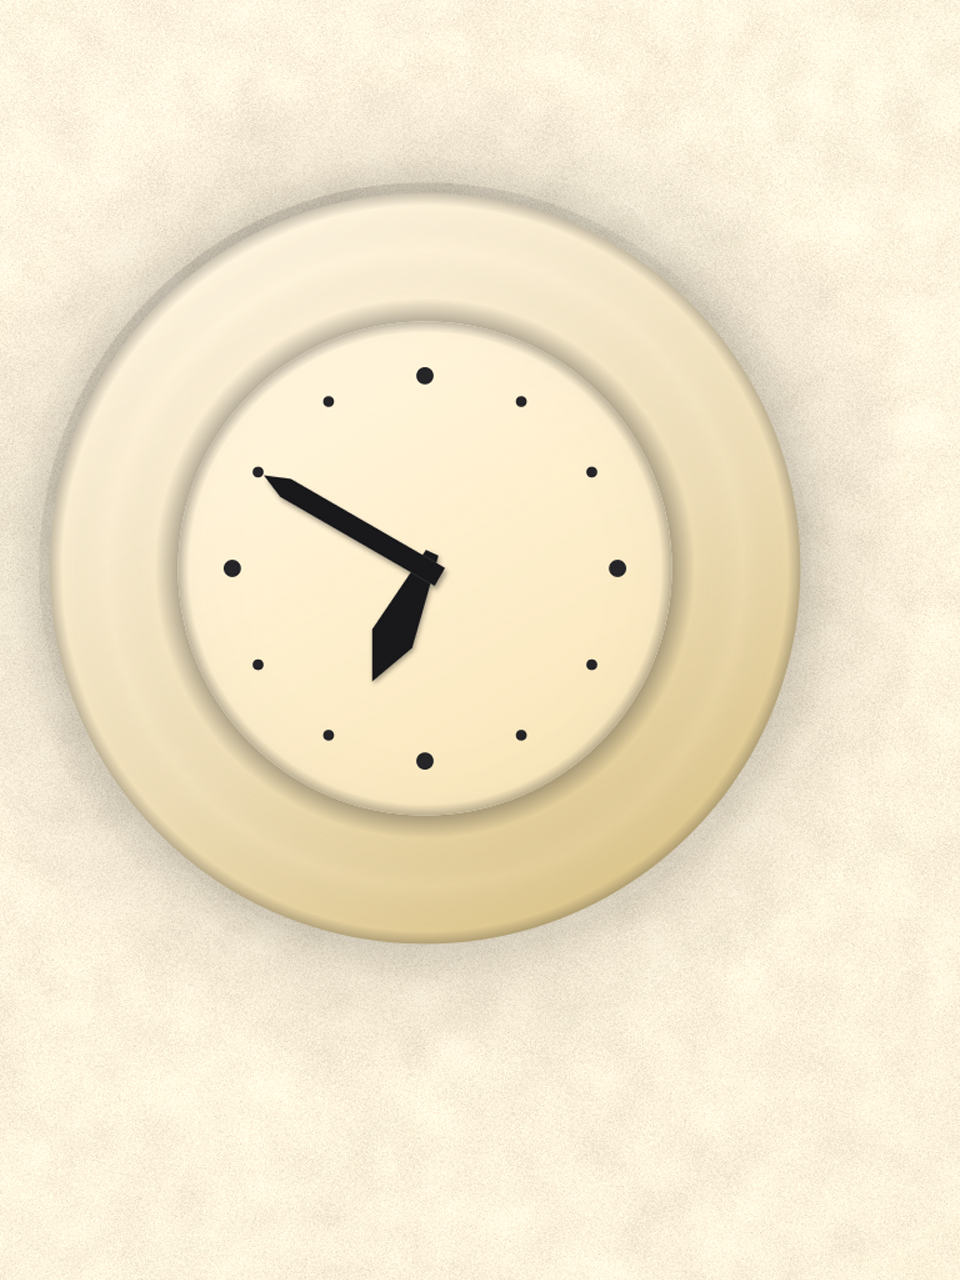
h=6 m=50
